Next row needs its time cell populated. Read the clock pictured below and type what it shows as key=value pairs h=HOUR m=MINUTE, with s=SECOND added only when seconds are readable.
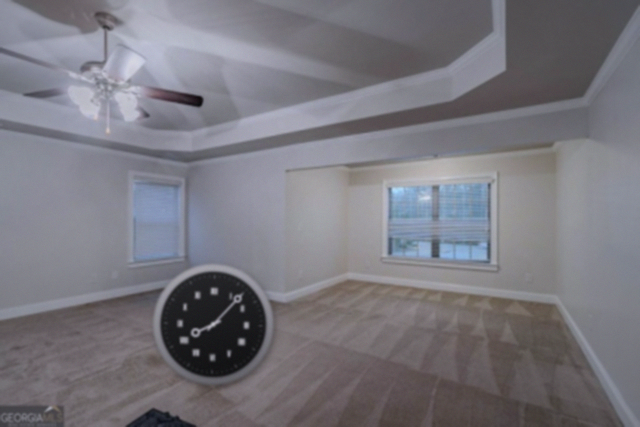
h=8 m=7
